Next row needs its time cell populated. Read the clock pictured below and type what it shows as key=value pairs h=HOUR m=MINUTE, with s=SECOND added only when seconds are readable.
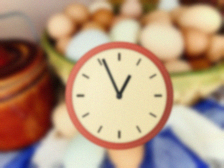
h=12 m=56
